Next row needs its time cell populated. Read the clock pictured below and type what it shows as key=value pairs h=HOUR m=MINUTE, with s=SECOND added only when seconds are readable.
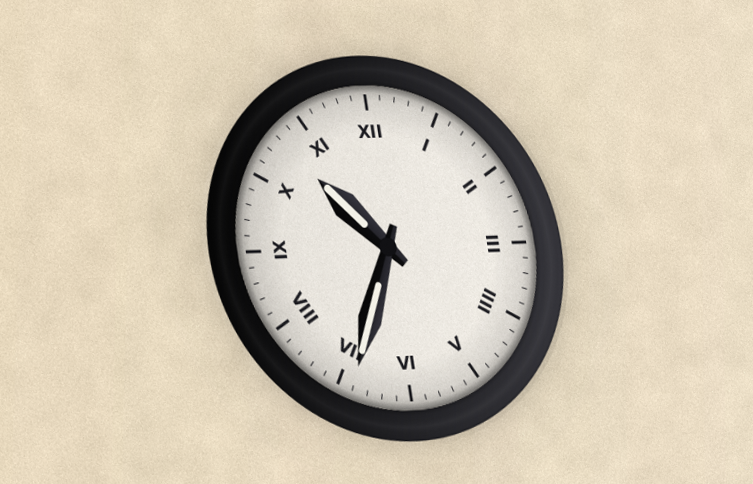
h=10 m=34
